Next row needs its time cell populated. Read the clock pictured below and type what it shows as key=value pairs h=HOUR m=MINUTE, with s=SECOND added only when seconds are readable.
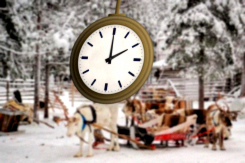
h=2 m=0
